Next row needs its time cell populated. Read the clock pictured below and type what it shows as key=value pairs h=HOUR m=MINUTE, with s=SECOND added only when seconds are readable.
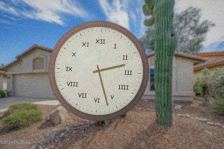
h=2 m=27
